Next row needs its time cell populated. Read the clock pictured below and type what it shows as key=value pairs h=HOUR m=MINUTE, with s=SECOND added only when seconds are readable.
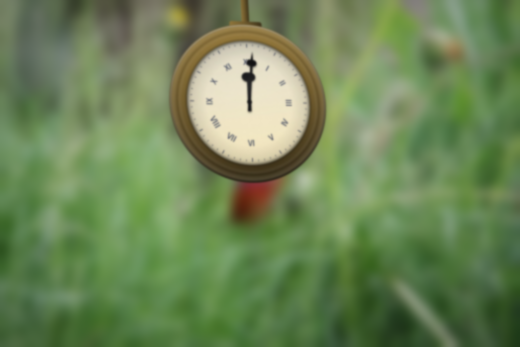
h=12 m=1
